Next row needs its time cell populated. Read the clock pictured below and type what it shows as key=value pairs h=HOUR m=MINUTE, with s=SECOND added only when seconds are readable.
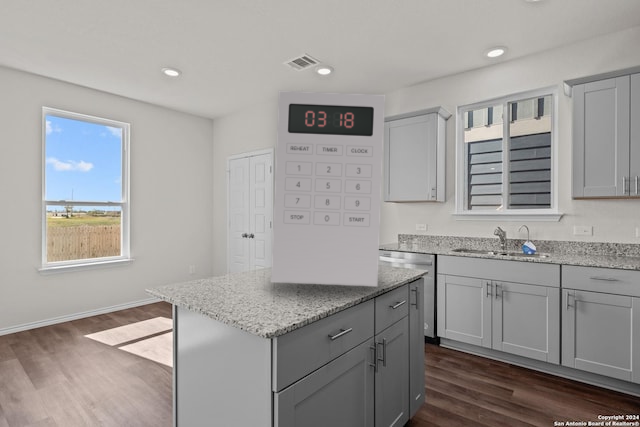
h=3 m=18
